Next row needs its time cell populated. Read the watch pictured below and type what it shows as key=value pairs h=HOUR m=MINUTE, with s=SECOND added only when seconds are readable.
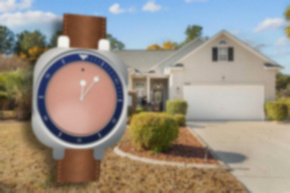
h=12 m=6
